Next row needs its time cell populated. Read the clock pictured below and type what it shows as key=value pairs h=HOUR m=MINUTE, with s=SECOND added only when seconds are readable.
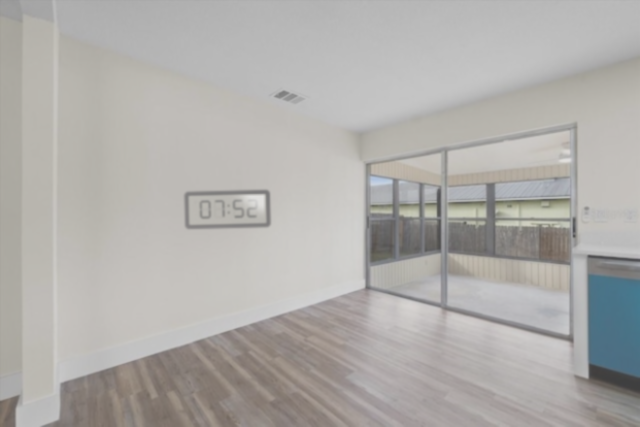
h=7 m=52
